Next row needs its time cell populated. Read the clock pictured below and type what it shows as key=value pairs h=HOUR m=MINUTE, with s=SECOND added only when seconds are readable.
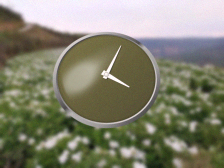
h=4 m=4
